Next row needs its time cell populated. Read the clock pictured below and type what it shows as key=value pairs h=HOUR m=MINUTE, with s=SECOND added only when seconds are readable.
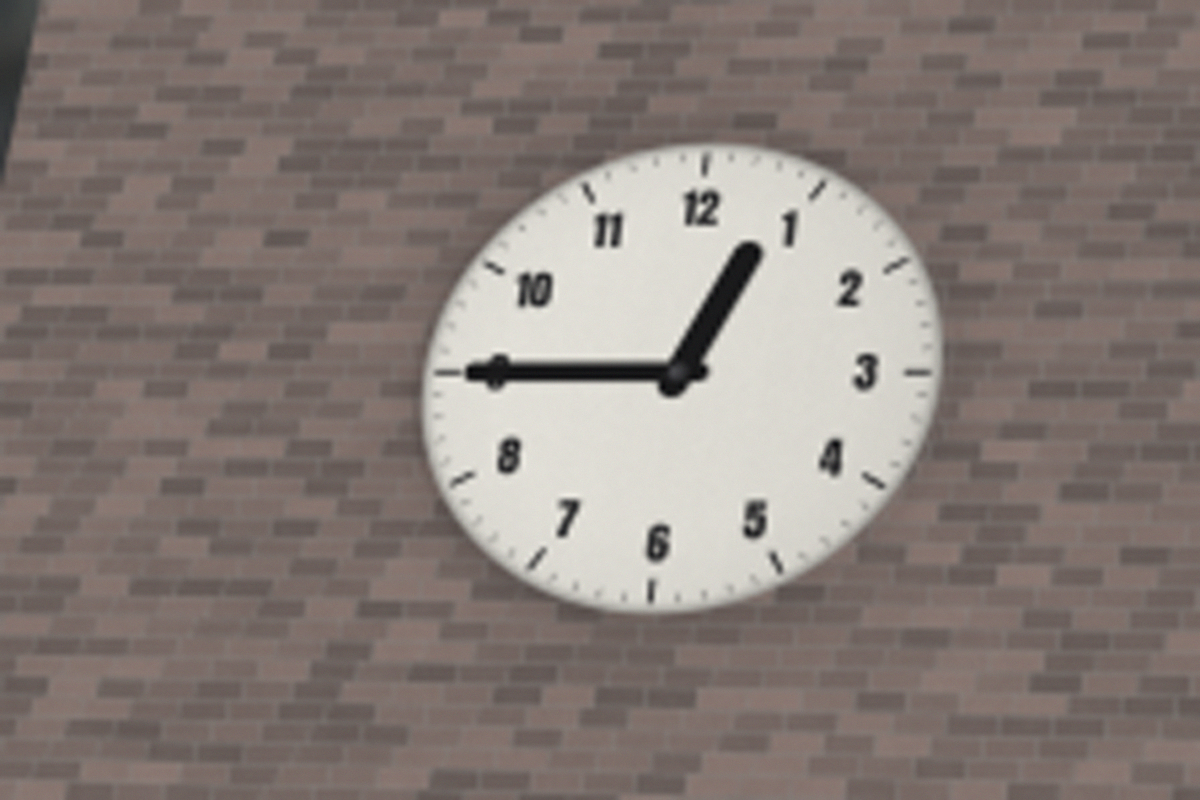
h=12 m=45
